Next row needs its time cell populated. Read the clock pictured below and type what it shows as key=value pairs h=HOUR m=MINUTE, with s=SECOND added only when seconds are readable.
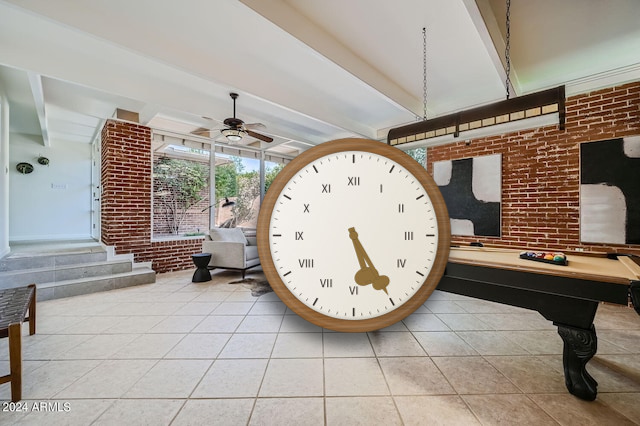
h=5 m=25
